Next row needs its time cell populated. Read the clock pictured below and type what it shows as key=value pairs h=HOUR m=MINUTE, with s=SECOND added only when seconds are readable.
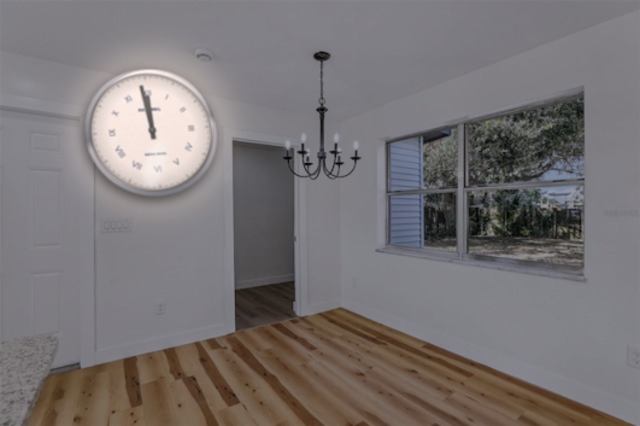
h=11 m=59
